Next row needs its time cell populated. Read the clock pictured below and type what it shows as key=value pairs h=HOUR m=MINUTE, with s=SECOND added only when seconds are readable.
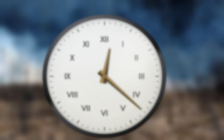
h=12 m=22
